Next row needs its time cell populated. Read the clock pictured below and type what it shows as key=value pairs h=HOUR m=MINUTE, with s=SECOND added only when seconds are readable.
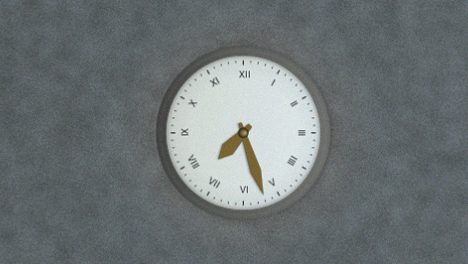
h=7 m=27
